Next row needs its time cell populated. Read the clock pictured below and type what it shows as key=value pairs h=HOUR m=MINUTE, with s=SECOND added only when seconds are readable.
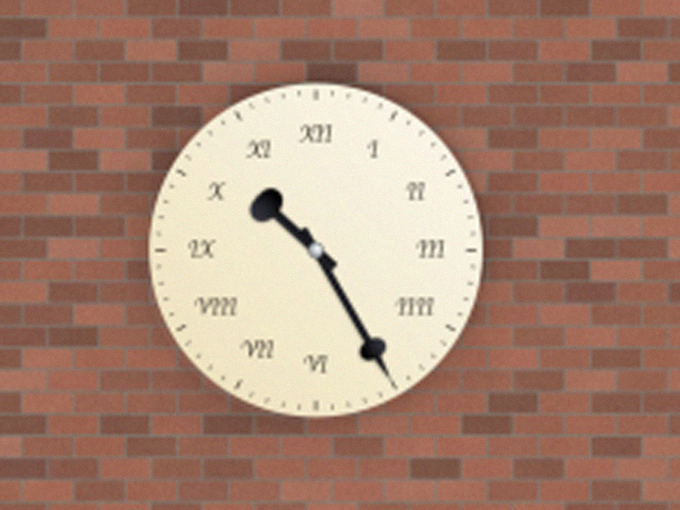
h=10 m=25
